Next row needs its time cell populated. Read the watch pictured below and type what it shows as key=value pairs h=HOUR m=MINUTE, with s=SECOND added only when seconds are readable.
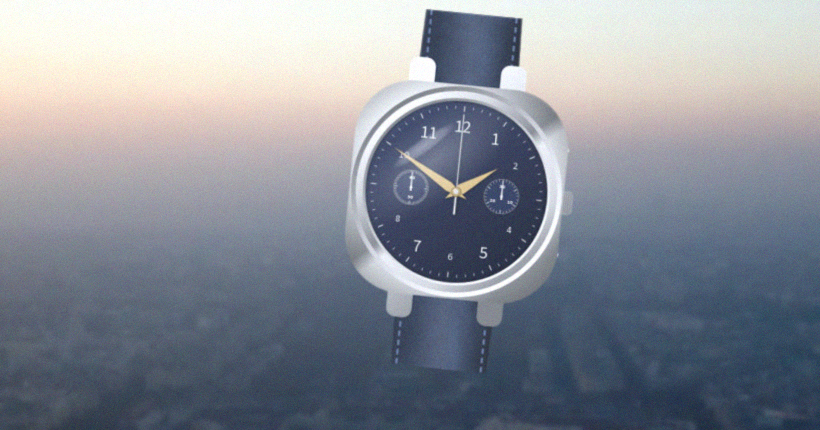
h=1 m=50
